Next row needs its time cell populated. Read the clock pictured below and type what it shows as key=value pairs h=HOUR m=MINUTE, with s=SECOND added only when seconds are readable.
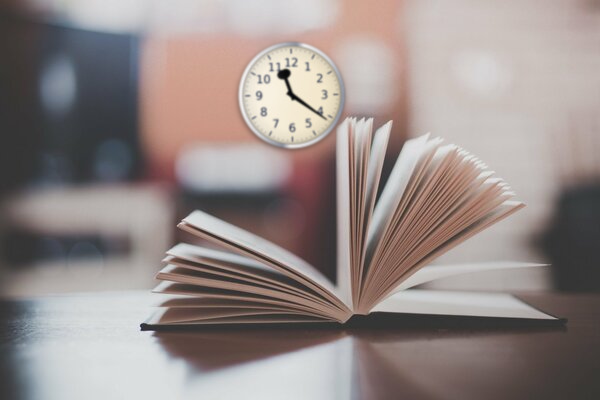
h=11 m=21
